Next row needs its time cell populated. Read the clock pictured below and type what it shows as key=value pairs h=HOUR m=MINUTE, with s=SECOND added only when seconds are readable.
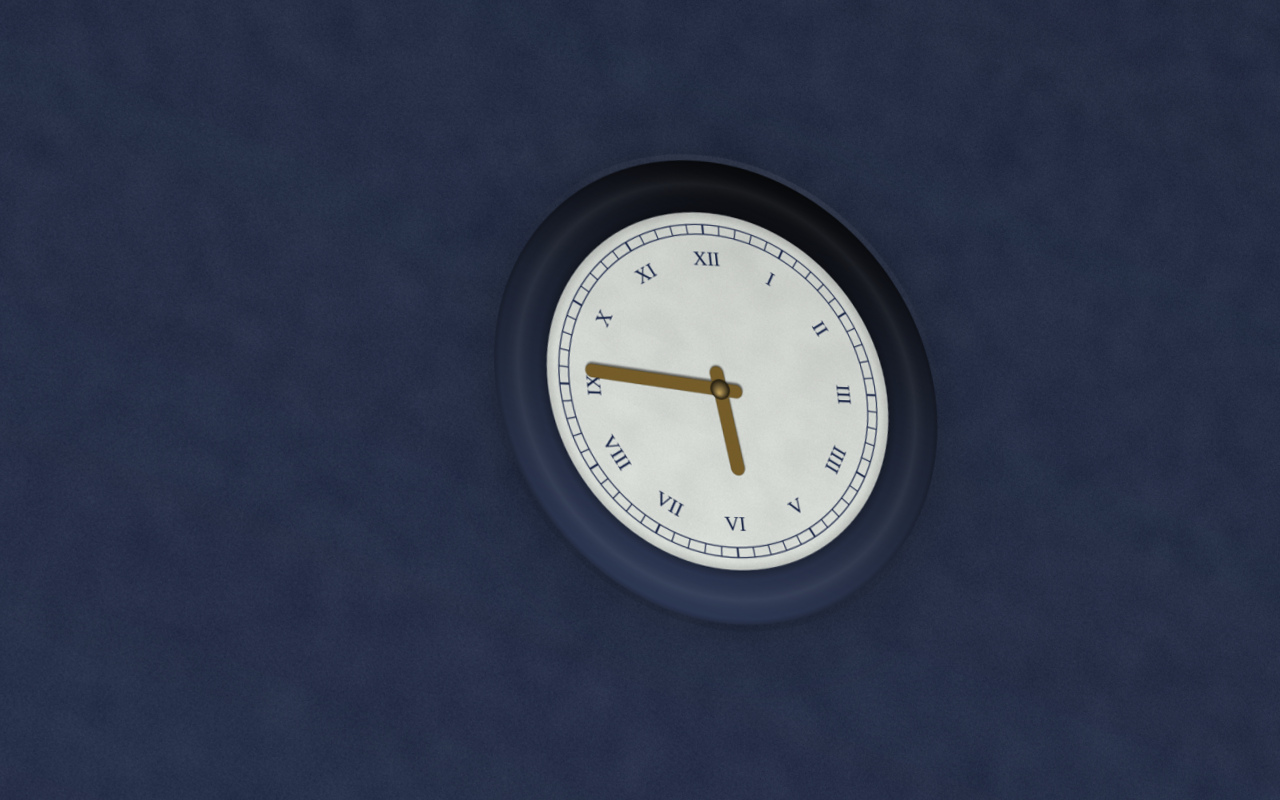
h=5 m=46
